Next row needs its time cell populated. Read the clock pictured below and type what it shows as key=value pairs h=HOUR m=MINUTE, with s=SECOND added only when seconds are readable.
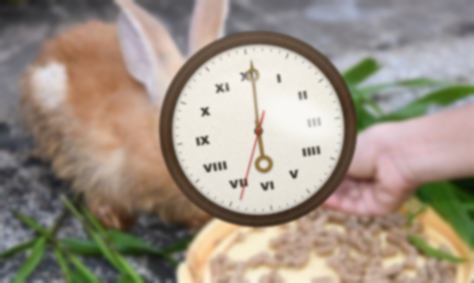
h=6 m=0 s=34
